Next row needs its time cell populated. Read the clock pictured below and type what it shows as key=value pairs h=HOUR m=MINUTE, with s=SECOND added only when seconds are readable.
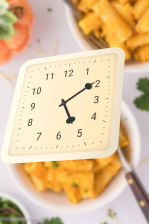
h=5 m=9
